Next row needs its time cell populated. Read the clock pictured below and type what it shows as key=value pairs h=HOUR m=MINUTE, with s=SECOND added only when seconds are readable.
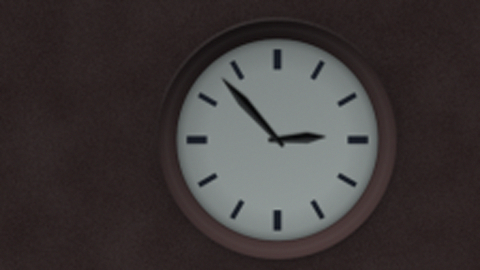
h=2 m=53
